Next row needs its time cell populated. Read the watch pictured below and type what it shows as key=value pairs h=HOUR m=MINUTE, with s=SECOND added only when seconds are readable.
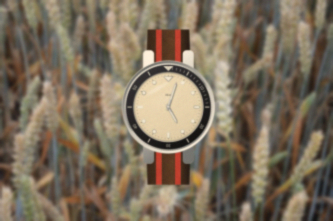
h=5 m=3
